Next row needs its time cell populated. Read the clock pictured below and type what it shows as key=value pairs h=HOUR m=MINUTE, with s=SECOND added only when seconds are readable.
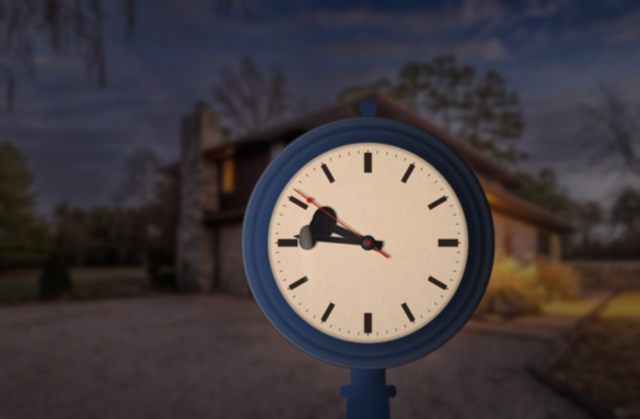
h=9 m=45 s=51
